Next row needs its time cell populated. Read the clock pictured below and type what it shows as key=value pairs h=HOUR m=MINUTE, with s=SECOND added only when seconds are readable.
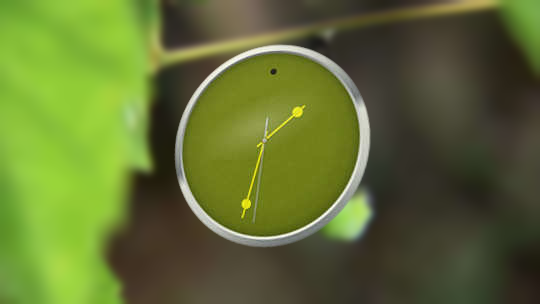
h=1 m=31 s=30
